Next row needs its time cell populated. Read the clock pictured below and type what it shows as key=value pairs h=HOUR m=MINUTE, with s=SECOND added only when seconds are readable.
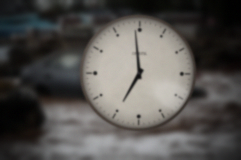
h=6 m=59
